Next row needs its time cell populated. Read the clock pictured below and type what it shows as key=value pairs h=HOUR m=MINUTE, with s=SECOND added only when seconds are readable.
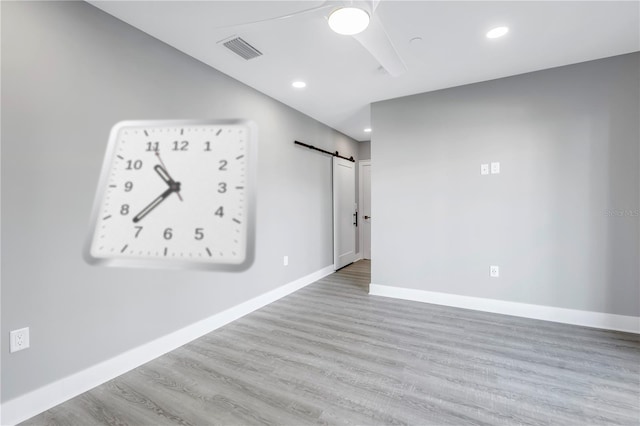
h=10 m=36 s=55
